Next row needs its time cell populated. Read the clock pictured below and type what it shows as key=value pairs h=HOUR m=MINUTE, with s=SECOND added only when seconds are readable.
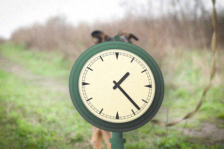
h=1 m=23
